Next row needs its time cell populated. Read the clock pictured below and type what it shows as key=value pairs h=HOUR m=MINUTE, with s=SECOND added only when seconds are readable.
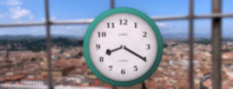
h=8 m=20
